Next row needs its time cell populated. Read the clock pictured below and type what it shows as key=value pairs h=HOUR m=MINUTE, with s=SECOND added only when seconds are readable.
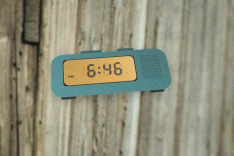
h=6 m=46
